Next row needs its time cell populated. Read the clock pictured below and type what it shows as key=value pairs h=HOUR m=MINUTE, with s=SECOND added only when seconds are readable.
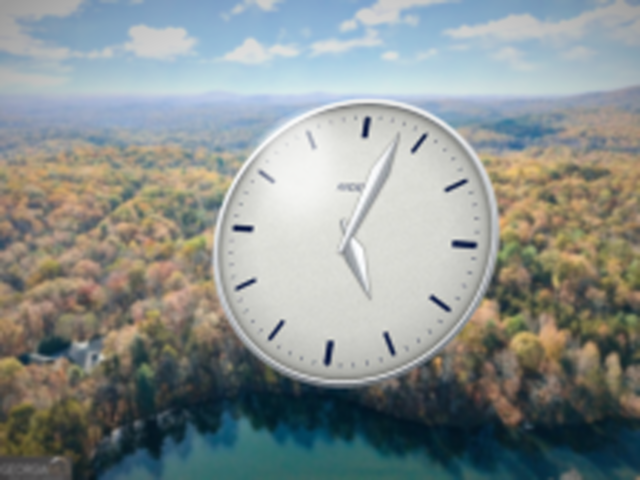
h=5 m=3
